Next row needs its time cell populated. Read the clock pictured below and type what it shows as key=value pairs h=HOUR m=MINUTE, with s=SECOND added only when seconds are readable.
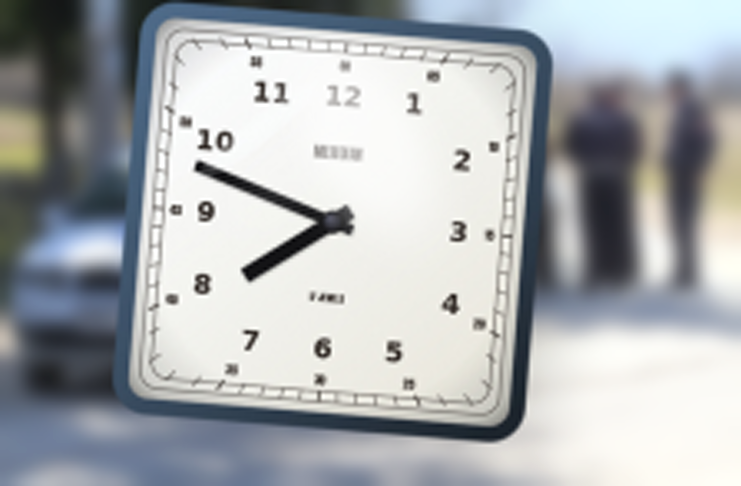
h=7 m=48
